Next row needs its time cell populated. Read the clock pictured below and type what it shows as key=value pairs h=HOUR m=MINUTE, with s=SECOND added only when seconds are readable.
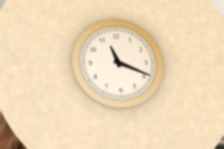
h=11 m=19
